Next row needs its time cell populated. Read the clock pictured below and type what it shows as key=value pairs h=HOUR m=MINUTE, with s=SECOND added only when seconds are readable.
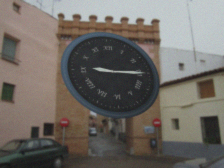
h=9 m=15
